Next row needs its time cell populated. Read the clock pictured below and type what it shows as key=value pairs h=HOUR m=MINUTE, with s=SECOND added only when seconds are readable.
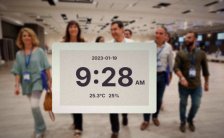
h=9 m=28
